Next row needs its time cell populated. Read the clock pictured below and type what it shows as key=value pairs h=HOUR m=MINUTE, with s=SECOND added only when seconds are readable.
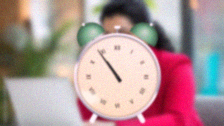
h=10 m=54
